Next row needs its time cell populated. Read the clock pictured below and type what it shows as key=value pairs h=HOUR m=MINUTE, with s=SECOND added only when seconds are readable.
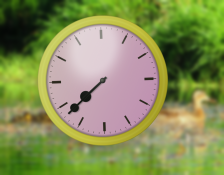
h=7 m=38
